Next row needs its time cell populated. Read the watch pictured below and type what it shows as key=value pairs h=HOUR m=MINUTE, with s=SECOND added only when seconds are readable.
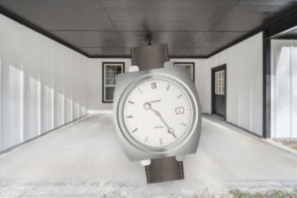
h=10 m=25
